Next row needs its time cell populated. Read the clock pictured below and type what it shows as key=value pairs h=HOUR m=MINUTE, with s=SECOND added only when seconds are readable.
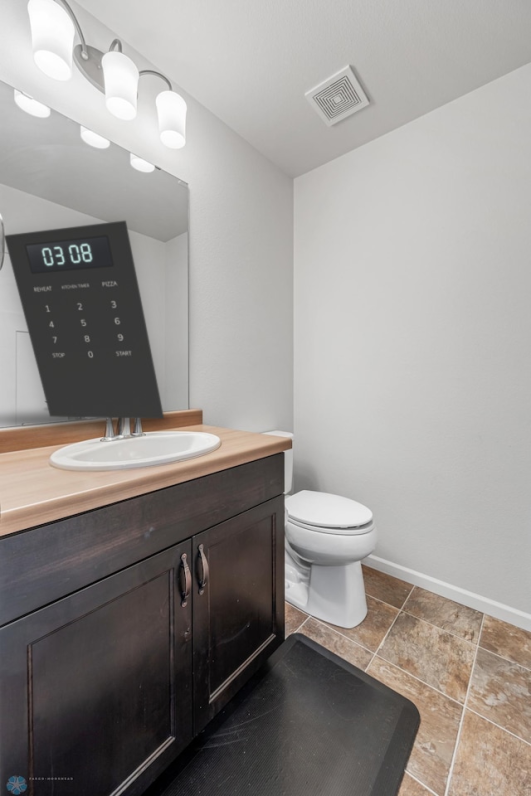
h=3 m=8
